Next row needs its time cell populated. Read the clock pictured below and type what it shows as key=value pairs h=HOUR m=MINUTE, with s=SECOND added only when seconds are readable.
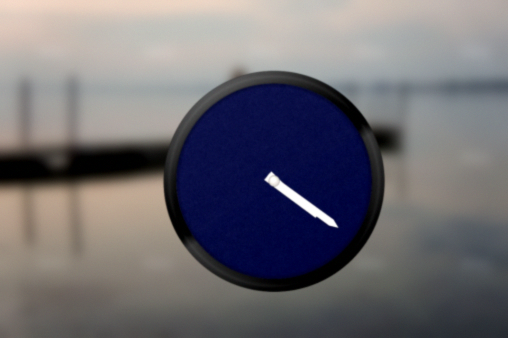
h=4 m=21
